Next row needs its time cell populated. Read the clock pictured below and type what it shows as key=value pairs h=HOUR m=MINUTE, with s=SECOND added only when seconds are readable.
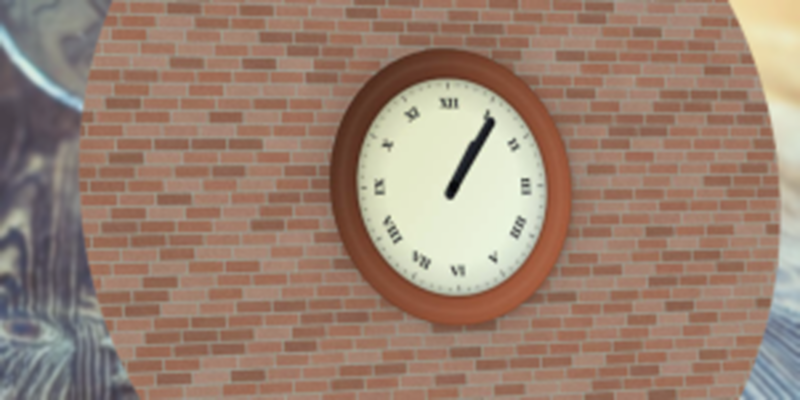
h=1 m=6
